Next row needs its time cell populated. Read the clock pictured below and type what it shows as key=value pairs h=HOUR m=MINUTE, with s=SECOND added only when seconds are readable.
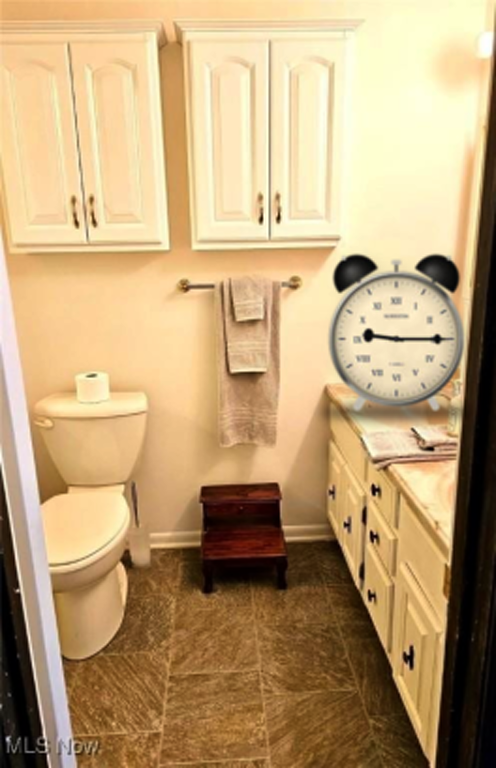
h=9 m=15
